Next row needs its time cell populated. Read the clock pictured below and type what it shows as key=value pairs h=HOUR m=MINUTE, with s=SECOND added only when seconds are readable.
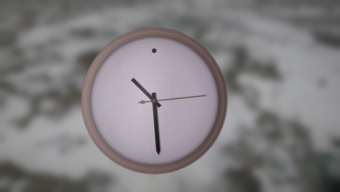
h=10 m=29 s=14
